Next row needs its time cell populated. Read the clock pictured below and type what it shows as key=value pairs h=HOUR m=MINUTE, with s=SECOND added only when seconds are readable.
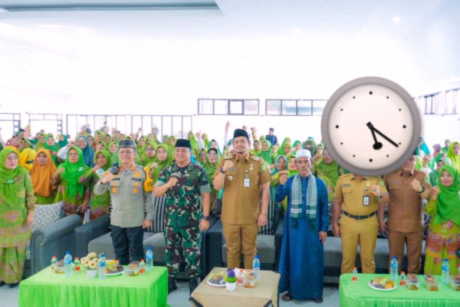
h=5 m=21
